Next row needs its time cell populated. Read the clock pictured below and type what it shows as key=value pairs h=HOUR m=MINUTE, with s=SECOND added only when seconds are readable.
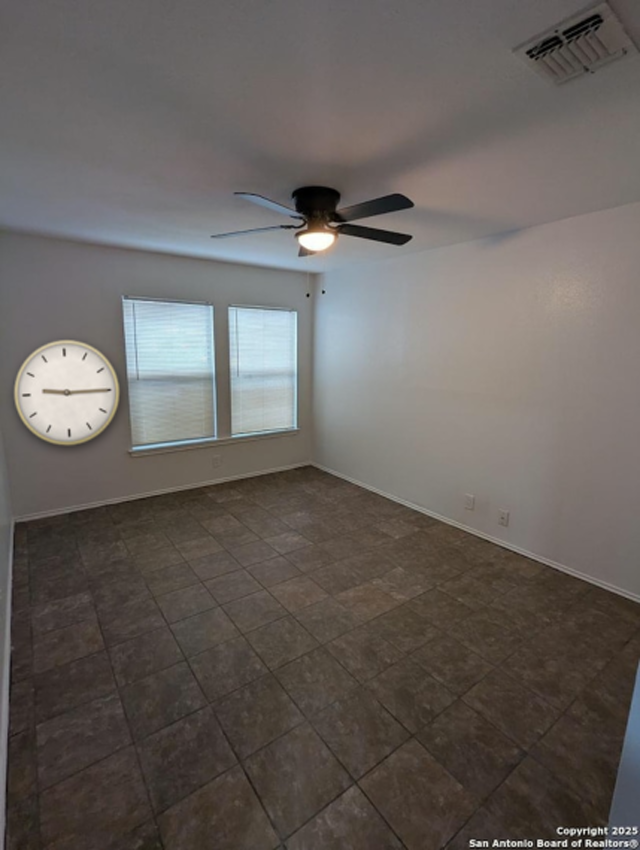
h=9 m=15
